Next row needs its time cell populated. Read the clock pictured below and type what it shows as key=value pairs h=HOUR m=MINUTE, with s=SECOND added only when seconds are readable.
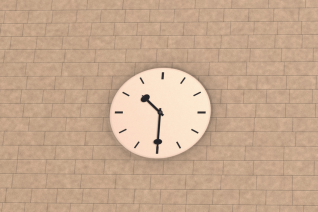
h=10 m=30
